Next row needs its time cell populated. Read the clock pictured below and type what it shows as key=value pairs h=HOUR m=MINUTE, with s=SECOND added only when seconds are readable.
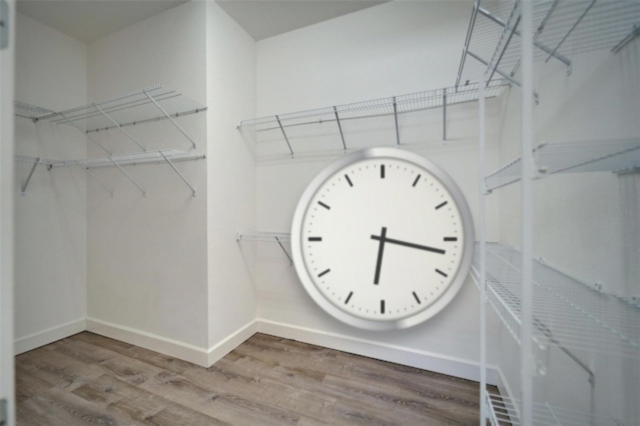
h=6 m=17
